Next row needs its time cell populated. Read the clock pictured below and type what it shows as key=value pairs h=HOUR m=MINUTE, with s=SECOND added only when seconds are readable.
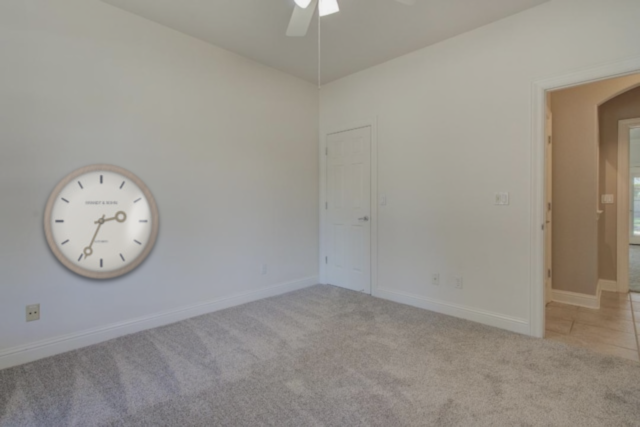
h=2 m=34
